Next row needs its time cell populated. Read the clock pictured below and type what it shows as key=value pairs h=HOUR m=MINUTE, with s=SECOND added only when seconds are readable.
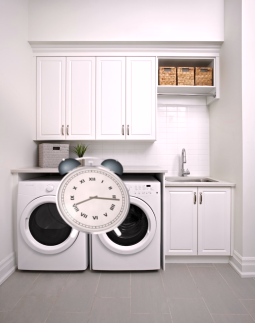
h=8 m=16
